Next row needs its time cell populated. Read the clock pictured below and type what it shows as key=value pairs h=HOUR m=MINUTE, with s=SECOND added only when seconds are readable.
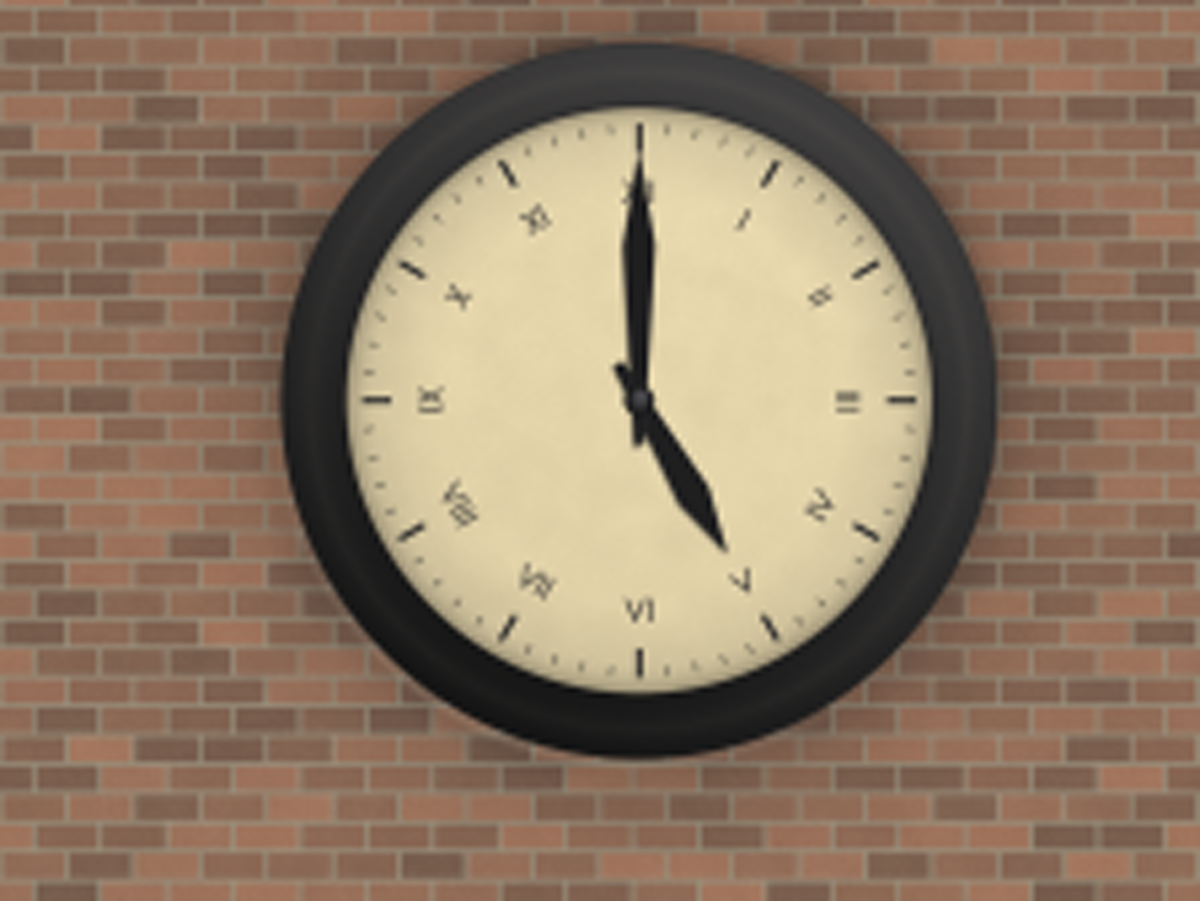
h=5 m=0
